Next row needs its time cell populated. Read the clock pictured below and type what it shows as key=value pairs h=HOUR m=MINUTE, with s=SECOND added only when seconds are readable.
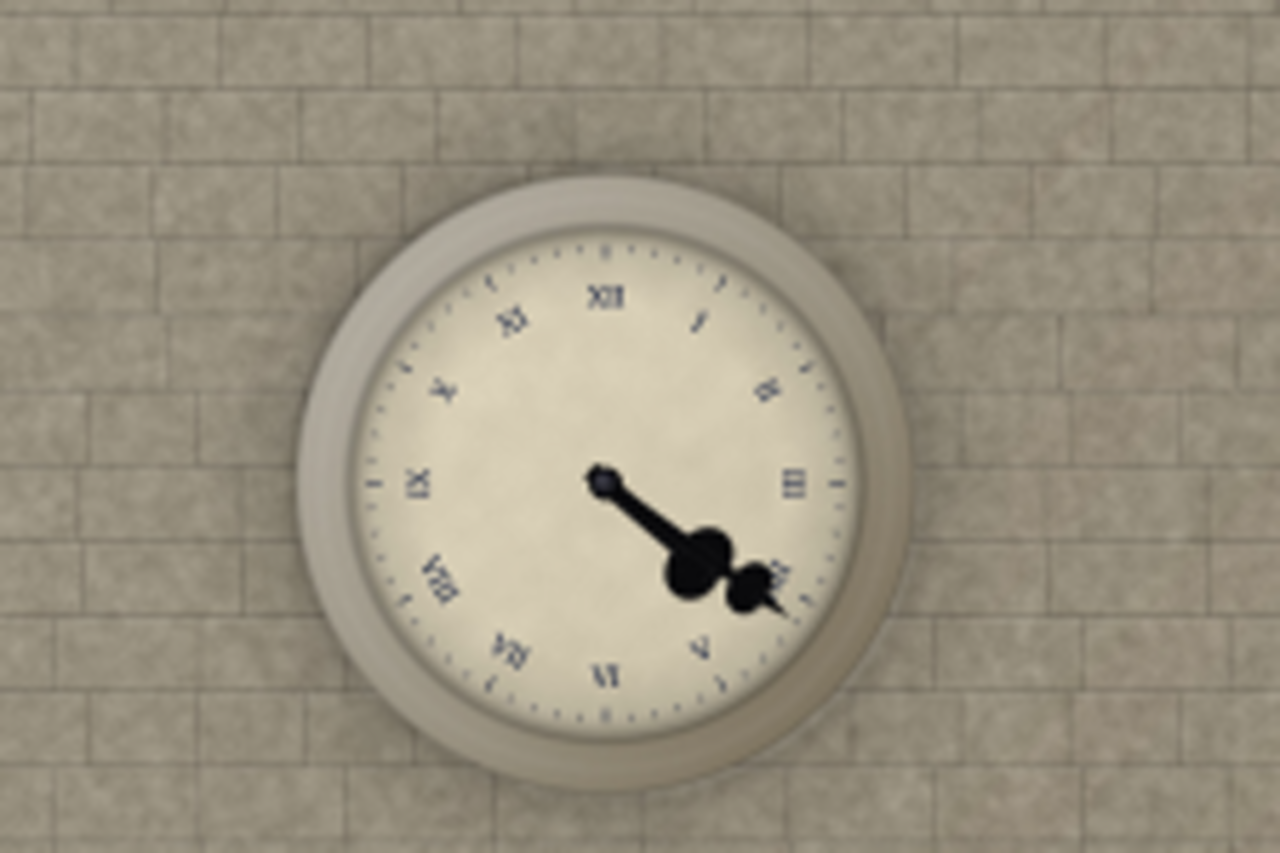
h=4 m=21
